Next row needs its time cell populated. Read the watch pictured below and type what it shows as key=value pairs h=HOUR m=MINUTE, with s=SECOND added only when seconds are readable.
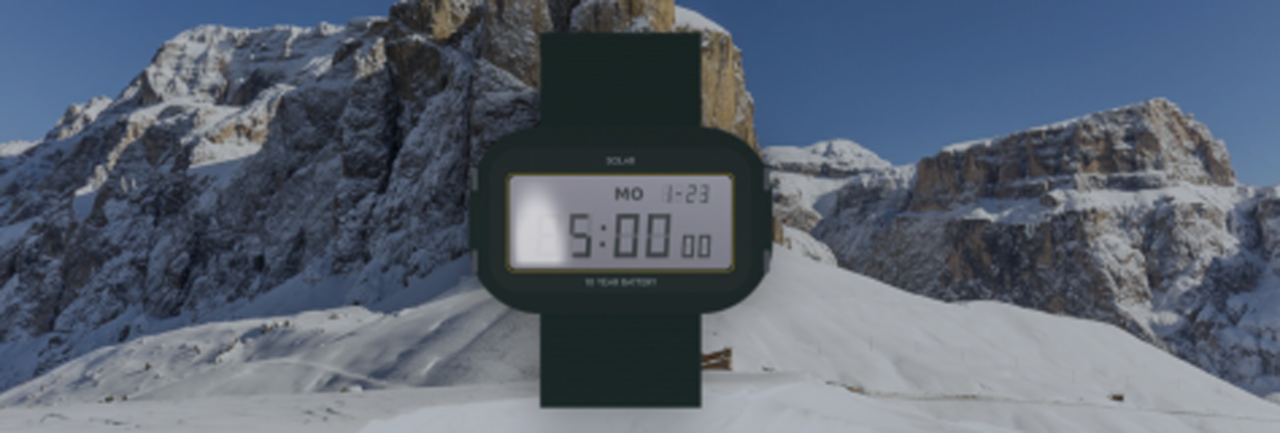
h=5 m=0 s=0
